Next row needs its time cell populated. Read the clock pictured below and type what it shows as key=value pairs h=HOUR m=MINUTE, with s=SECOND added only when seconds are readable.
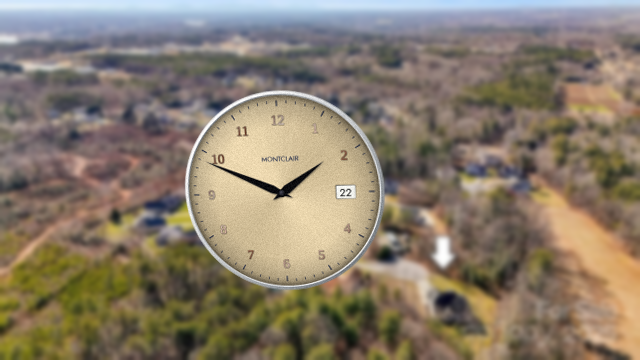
h=1 m=49
